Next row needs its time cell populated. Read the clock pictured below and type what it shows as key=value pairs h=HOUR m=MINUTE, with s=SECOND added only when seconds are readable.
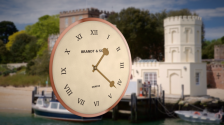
h=1 m=22
